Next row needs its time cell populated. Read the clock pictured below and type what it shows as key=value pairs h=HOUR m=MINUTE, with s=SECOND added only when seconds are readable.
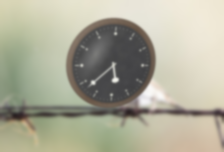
h=5 m=38
